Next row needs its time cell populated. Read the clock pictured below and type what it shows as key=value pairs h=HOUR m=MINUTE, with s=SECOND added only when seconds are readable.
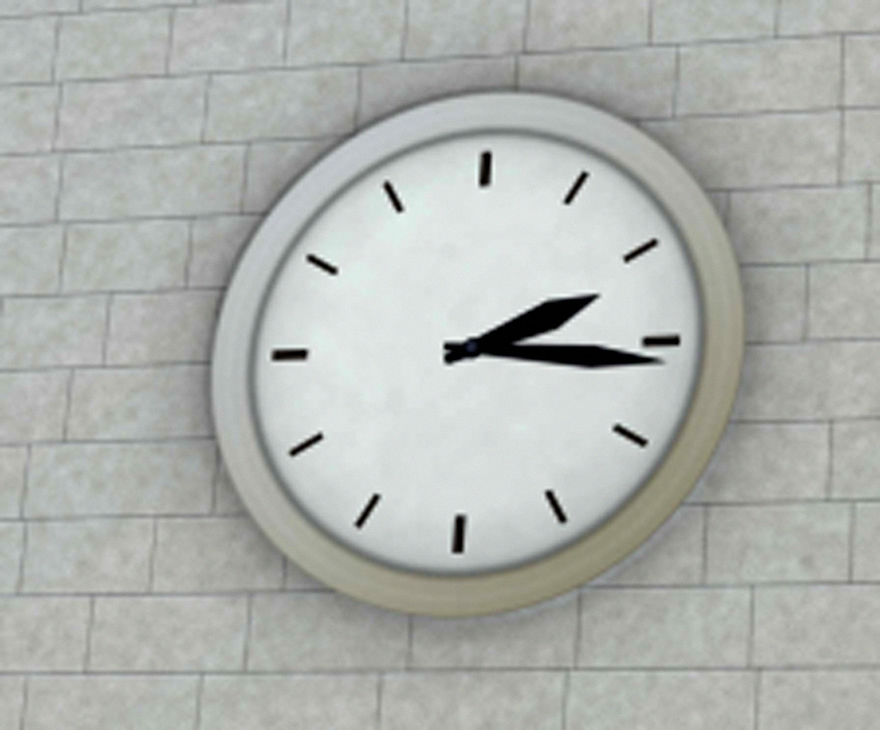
h=2 m=16
